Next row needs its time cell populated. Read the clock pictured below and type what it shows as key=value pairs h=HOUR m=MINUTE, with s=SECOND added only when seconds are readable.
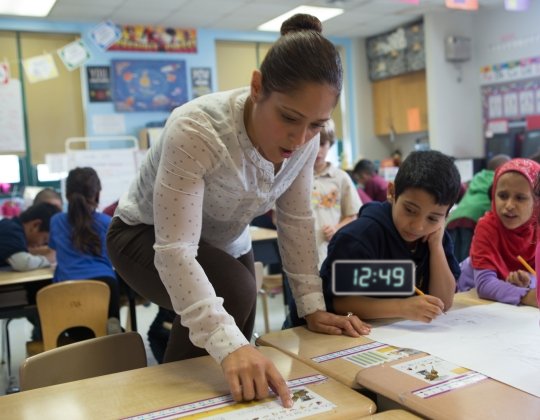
h=12 m=49
